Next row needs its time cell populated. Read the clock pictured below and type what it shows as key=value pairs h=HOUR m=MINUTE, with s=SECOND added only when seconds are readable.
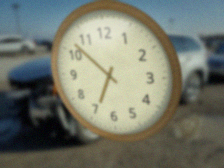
h=6 m=52
